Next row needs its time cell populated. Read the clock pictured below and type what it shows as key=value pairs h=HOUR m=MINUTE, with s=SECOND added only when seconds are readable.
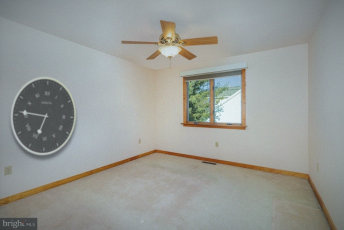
h=6 m=46
